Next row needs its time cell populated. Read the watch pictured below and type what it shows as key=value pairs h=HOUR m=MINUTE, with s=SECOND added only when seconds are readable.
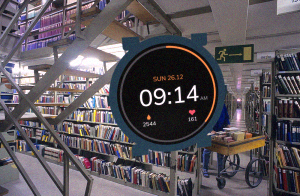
h=9 m=14
